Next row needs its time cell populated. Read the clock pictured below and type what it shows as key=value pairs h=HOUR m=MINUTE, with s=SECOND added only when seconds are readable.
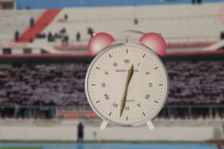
h=12 m=32
